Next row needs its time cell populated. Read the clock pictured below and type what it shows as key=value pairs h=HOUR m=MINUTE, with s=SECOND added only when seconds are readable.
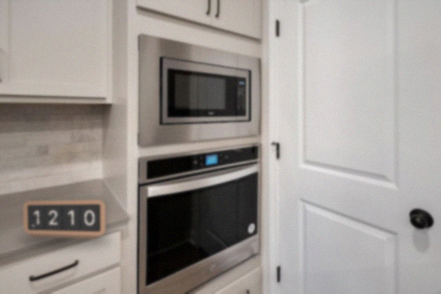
h=12 m=10
